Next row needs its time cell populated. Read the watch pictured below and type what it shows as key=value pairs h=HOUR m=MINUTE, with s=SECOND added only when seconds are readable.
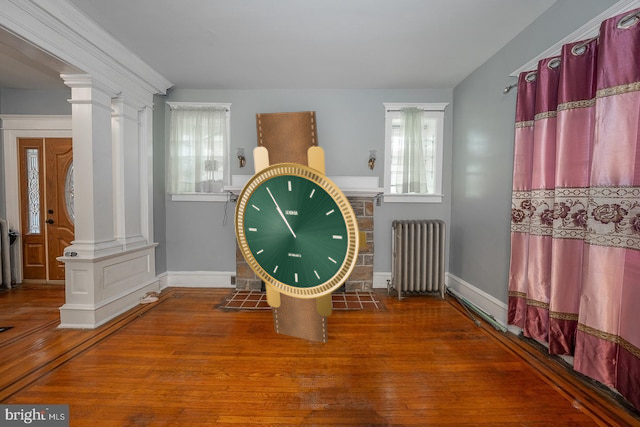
h=10 m=55
